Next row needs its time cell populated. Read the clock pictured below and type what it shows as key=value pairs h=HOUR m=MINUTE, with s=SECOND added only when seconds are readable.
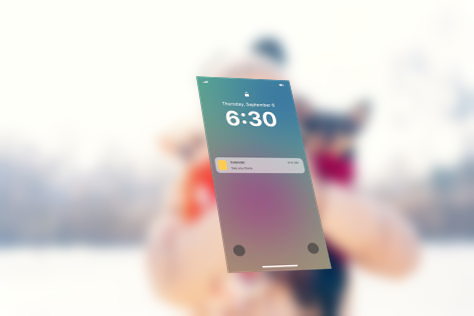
h=6 m=30
